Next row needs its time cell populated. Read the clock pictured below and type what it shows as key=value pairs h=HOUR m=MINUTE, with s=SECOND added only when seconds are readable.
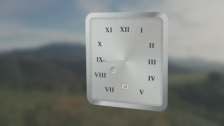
h=7 m=44
